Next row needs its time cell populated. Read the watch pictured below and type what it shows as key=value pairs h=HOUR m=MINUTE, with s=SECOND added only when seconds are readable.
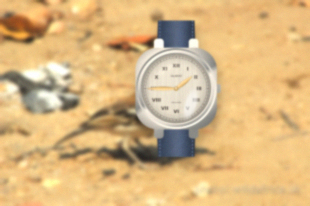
h=1 m=45
